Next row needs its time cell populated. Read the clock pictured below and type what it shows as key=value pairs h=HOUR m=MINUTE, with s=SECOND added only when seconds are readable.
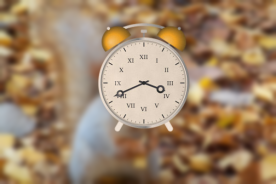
h=3 m=41
